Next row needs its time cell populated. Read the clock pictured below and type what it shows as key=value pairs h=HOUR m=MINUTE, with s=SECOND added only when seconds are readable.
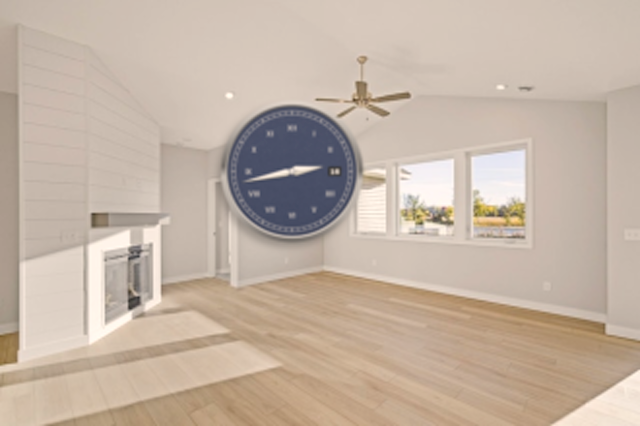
h=2 m=43
